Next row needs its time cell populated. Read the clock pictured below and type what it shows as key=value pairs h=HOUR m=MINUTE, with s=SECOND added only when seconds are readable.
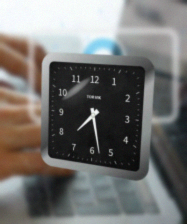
h=7 m=28
